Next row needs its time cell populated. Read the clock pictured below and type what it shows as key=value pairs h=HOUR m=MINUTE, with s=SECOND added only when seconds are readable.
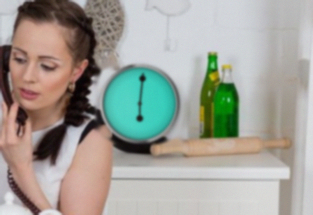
h=6 m=1
